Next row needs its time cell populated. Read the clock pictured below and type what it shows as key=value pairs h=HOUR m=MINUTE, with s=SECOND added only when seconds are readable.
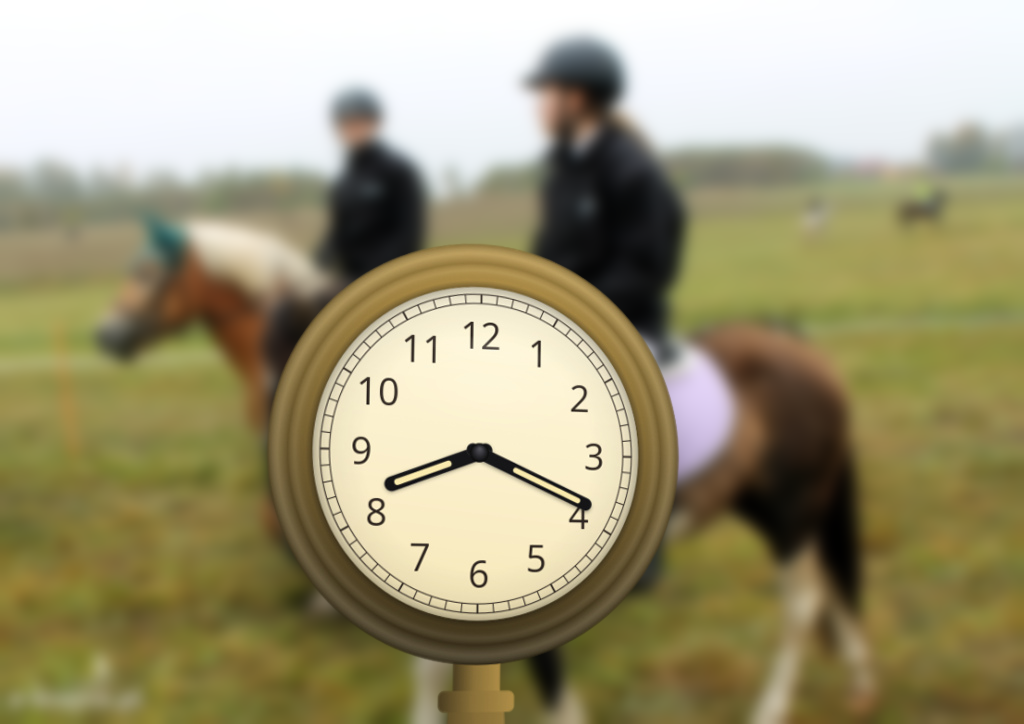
h=8 m=19
